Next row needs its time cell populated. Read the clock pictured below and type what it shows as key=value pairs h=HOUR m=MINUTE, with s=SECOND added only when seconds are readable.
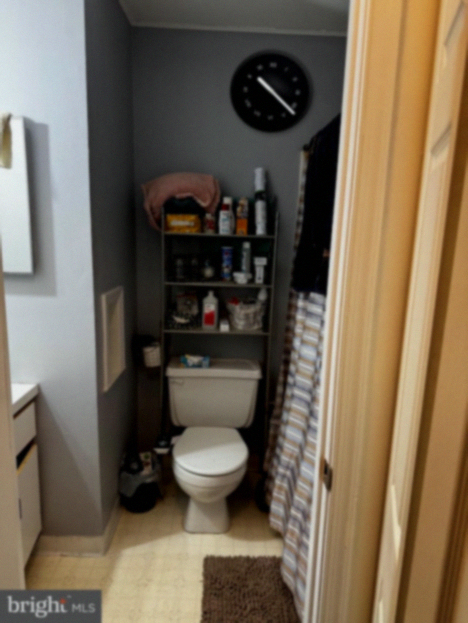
h=10 m=22
